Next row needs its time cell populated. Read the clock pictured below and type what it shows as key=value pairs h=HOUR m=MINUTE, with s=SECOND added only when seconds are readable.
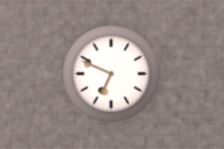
h=6 m=49
